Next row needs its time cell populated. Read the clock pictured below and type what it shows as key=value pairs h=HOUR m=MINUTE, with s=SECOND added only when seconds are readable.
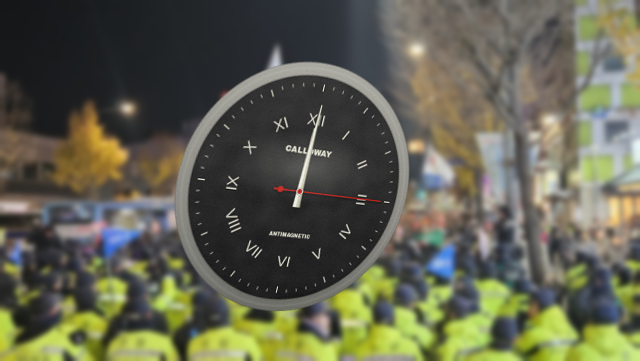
h=12 m=0 s=15
